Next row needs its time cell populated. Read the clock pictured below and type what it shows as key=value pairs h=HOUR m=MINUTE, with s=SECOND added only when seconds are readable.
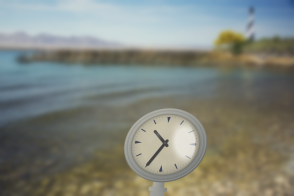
h=10 m=35
